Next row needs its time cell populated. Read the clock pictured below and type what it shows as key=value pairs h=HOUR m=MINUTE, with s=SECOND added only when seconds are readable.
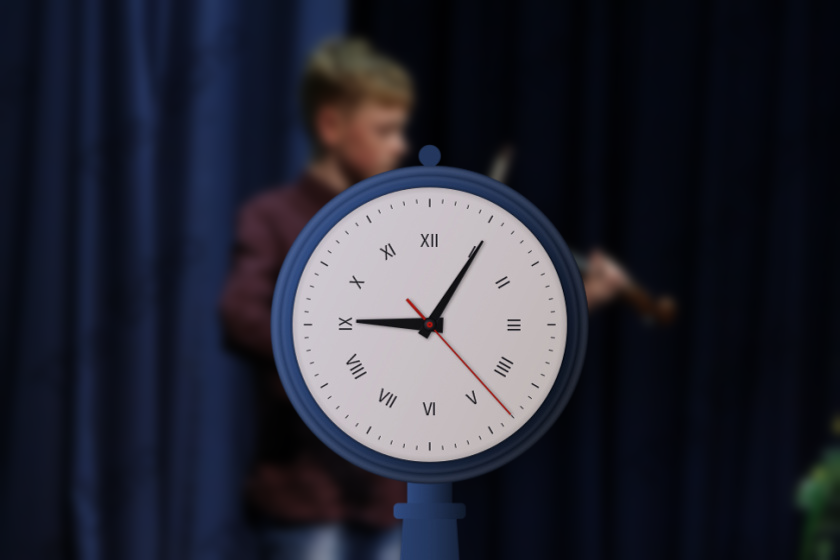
h=9 m=5 s=23
